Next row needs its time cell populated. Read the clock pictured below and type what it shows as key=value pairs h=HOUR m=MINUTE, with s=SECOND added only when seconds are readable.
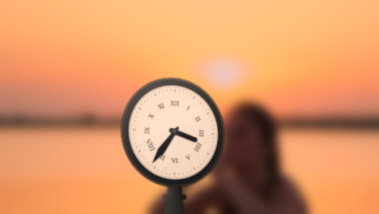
h=3 m=36
